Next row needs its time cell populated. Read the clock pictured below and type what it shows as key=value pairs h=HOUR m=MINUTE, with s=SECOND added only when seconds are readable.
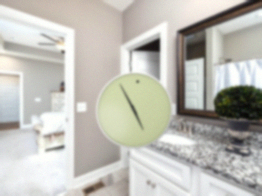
h=4 m=54
